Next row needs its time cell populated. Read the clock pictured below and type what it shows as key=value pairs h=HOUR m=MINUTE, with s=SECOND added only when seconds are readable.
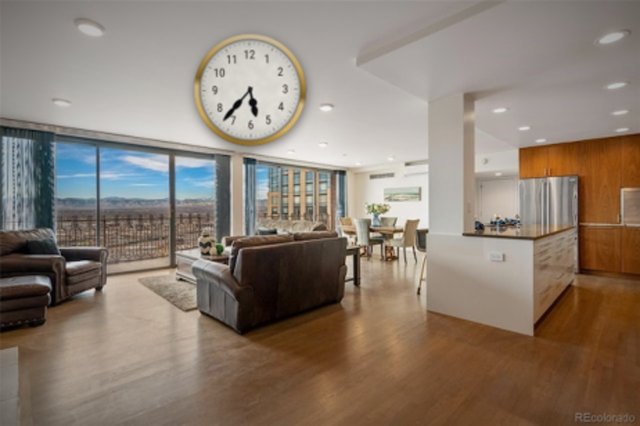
h=5 m=37
